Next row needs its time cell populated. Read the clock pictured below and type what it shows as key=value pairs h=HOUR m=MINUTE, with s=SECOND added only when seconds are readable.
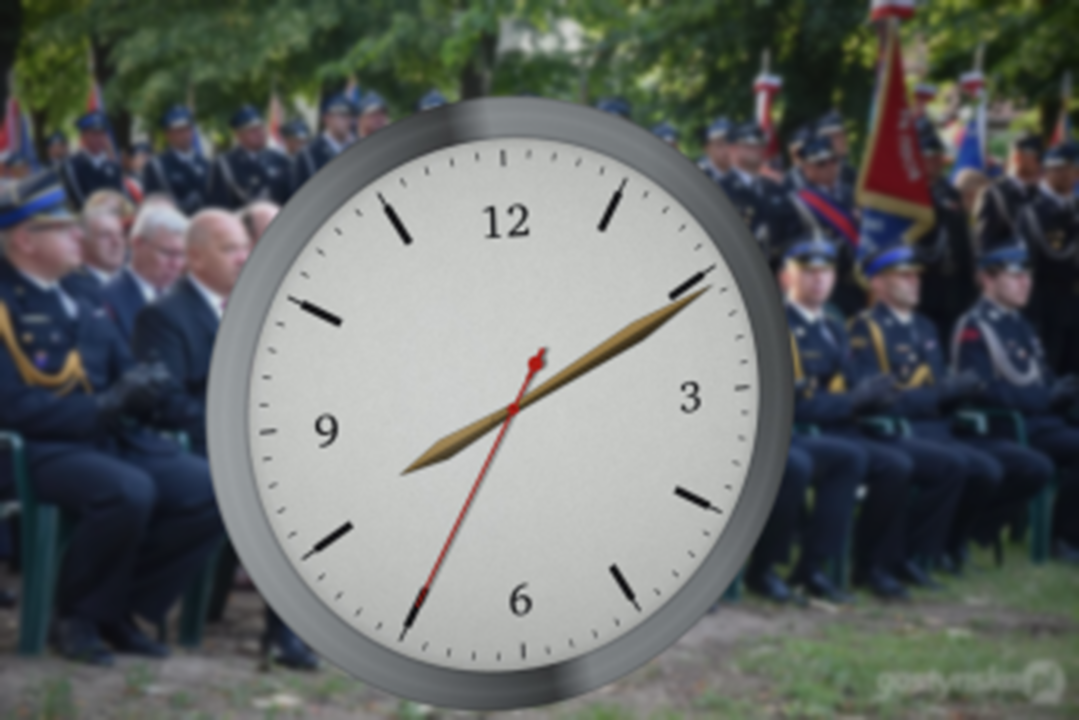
h=8 m=10 s=35
